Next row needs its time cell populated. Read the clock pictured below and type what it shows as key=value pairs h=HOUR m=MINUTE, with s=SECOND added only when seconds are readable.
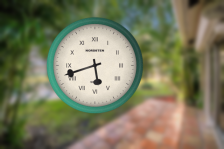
h=5 m=42
